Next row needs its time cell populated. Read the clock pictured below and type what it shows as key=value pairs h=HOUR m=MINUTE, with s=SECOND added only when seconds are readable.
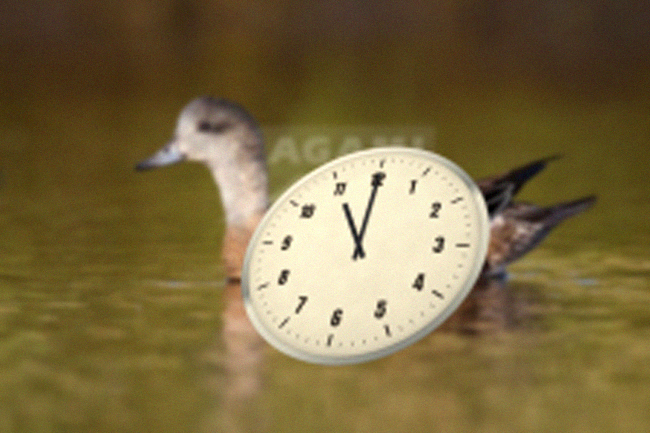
h=11 m=0
